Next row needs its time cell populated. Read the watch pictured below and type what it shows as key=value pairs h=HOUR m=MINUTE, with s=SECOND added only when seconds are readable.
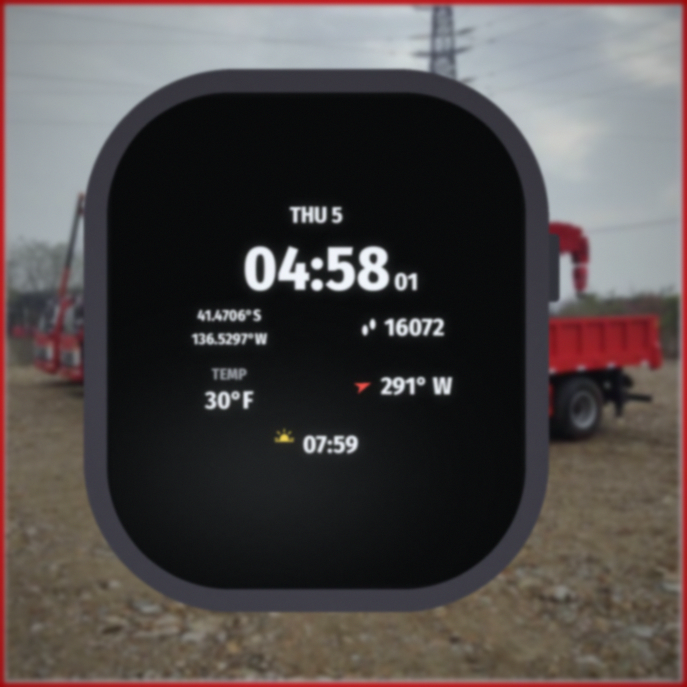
h=4 m=58 s=1
